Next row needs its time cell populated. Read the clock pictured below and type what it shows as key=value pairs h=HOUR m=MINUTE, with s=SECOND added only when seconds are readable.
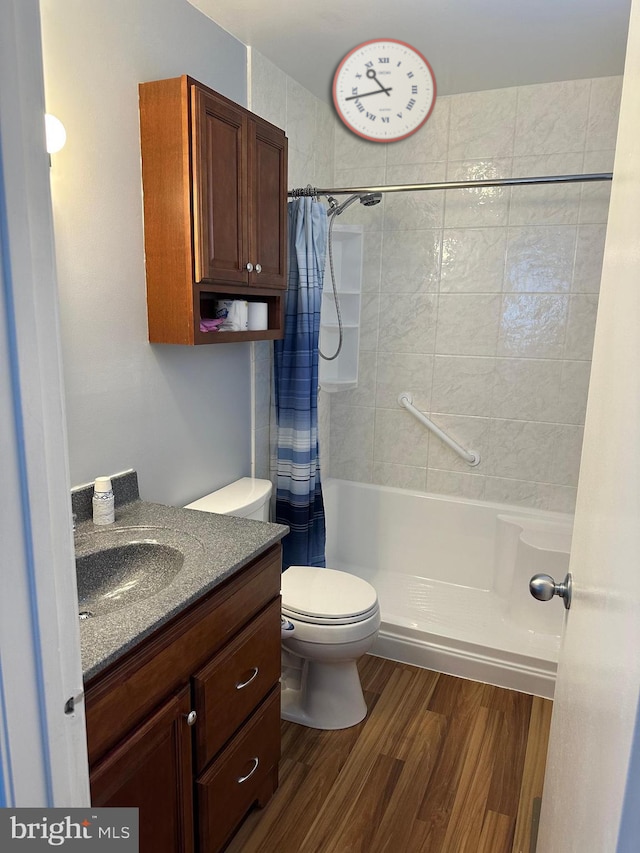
h=10 m=43
